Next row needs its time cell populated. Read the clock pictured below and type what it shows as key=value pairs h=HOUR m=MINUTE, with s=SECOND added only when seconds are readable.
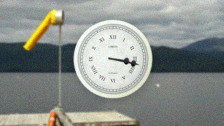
h=3 m=17
